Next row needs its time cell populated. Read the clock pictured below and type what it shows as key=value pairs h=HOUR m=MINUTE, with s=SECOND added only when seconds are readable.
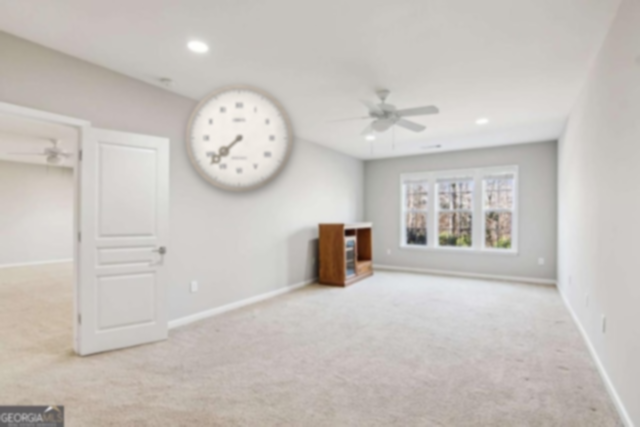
h=7 m=38
